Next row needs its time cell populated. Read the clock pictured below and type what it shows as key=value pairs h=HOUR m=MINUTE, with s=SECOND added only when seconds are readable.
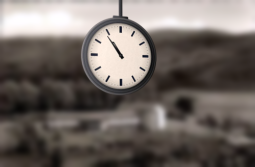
h=10 m=54
